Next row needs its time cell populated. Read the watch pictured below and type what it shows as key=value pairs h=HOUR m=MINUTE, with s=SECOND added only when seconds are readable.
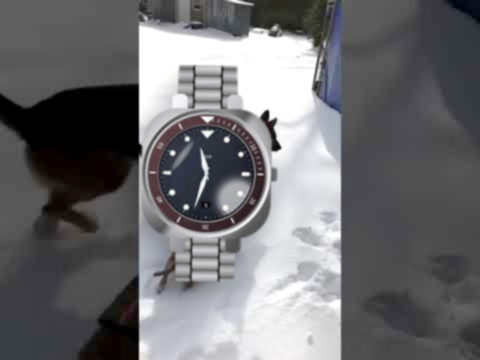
h=11 m=33
